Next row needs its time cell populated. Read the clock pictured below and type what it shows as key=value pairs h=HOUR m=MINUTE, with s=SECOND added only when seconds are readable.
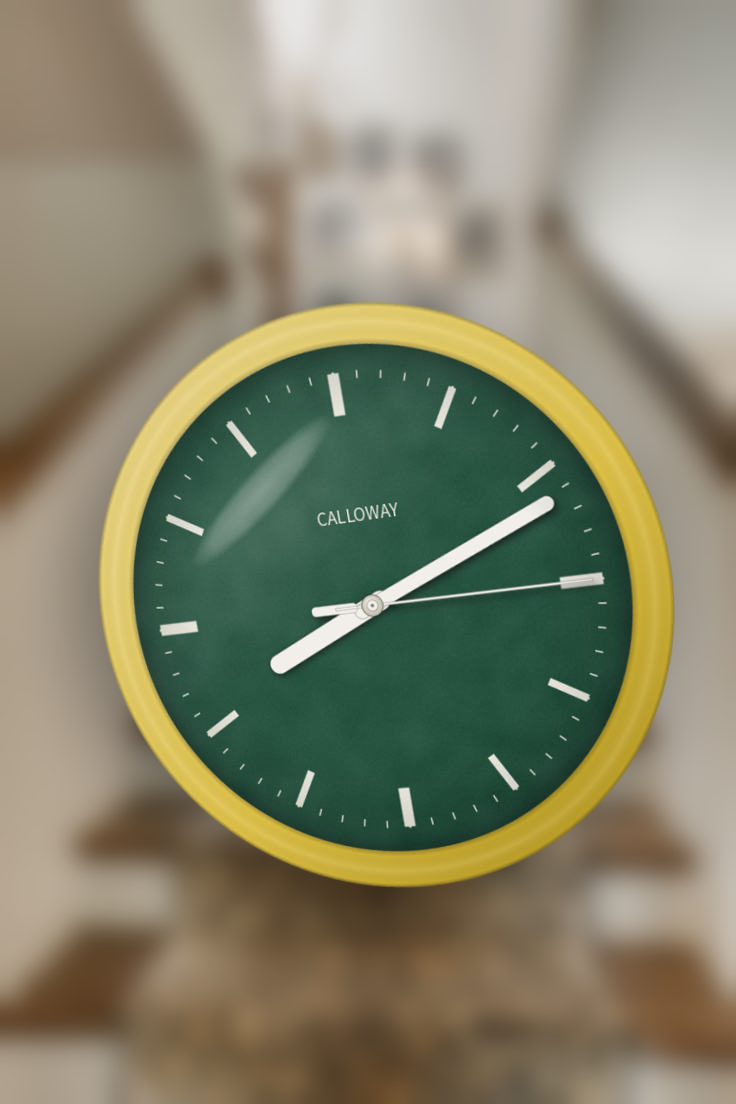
h=8 m=11 s=15
